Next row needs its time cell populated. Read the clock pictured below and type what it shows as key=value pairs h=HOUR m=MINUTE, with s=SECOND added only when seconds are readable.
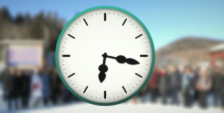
h=6 m=17
